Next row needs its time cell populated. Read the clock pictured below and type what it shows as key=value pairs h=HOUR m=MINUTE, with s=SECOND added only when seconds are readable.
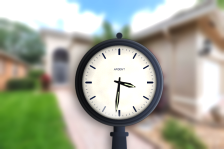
h=3 m=31
